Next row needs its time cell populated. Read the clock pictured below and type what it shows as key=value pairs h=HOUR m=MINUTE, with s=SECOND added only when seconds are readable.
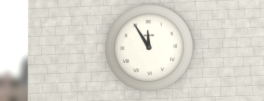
h=11 m=55
